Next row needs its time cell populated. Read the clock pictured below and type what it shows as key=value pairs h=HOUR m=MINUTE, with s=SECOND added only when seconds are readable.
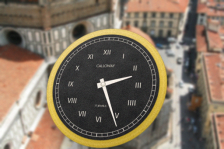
h=2 m=26
